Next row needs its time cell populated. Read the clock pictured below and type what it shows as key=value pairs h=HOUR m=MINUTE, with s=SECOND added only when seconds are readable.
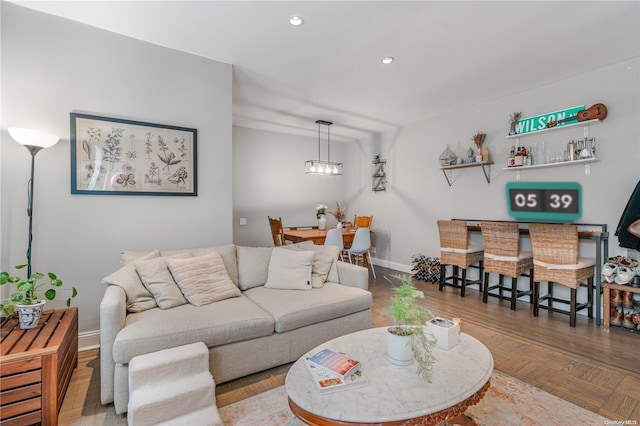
h=5 m=39
